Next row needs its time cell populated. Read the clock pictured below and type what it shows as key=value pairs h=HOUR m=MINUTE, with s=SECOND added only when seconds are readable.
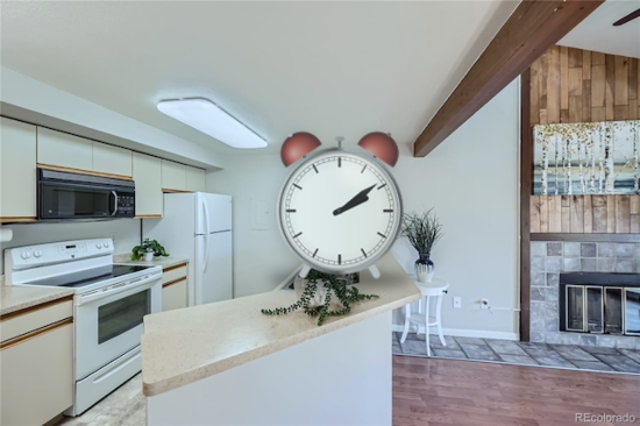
h=2 m=9
